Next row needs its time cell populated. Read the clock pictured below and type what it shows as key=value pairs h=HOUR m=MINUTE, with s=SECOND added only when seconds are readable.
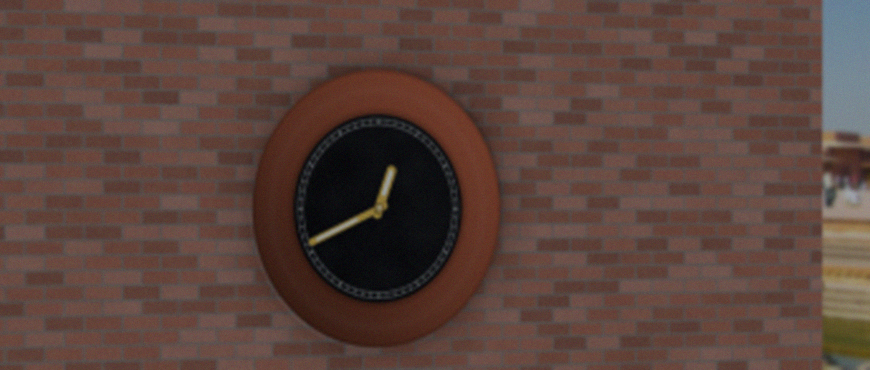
h=12 m=41
